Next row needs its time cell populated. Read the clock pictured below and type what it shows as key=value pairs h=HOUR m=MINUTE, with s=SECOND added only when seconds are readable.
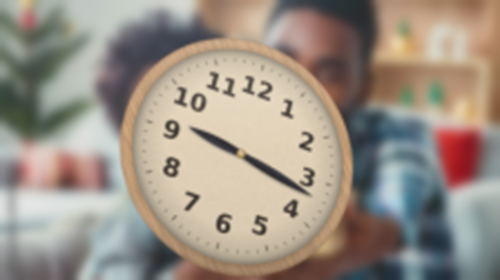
h=9 m=17
